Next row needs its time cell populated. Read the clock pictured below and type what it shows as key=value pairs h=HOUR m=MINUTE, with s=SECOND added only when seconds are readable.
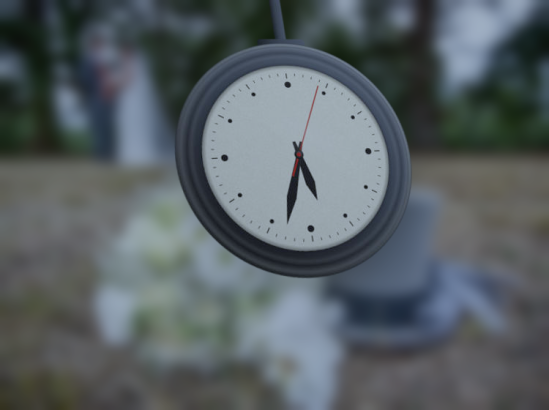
h=5 m=33 s=4
